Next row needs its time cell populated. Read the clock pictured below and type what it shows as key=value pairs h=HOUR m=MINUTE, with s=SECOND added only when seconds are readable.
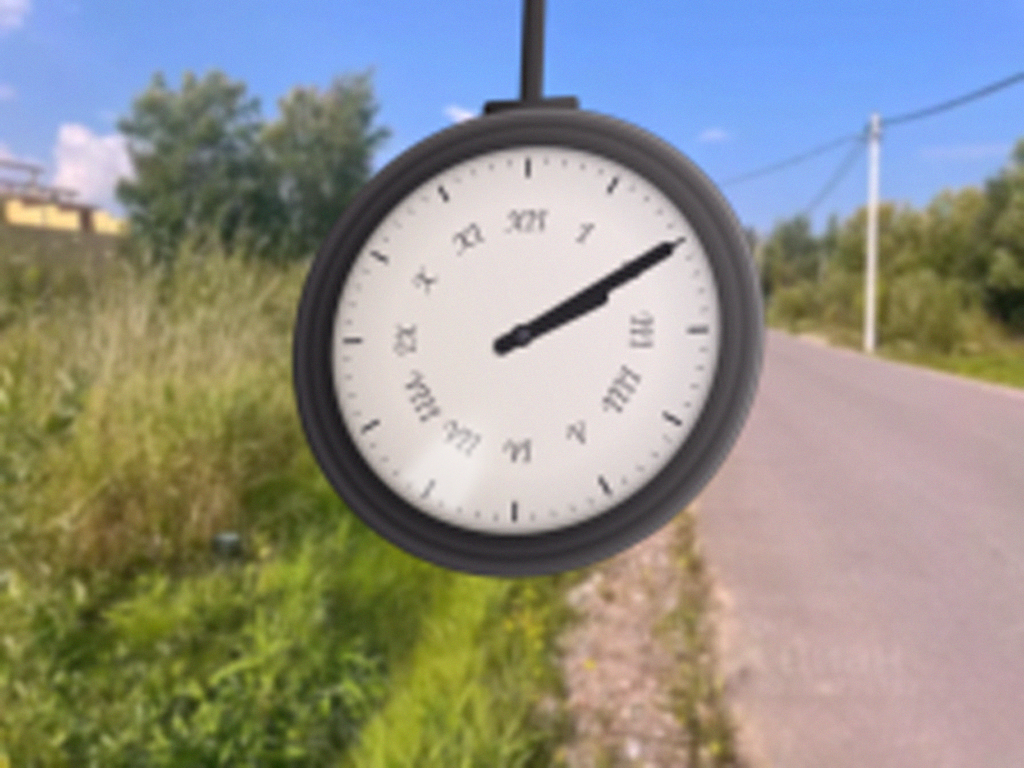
h=2 m=10
